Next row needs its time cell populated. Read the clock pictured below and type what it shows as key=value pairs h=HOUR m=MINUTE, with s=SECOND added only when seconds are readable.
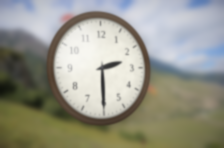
h=2 m=30
